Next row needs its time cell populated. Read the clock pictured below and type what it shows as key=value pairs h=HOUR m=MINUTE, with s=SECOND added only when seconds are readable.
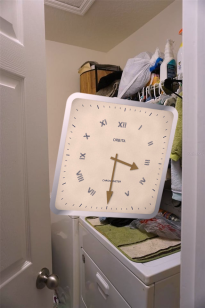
h=3 m=30
